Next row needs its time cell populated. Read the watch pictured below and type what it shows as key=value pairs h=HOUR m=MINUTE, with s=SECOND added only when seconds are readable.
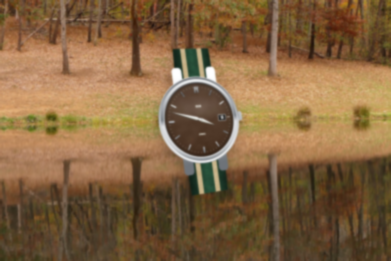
h=3 m=48
